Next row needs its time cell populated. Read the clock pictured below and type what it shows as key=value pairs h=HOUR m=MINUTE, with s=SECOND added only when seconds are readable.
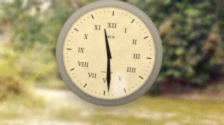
h=11 m=29
